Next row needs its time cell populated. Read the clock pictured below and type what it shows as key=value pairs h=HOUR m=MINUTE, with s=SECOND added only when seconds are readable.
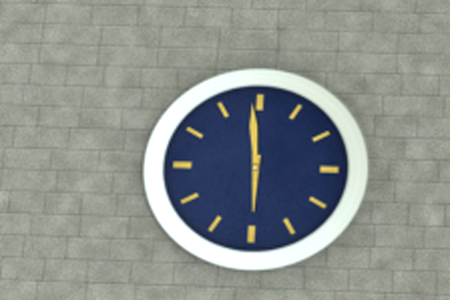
h=5 m=59
